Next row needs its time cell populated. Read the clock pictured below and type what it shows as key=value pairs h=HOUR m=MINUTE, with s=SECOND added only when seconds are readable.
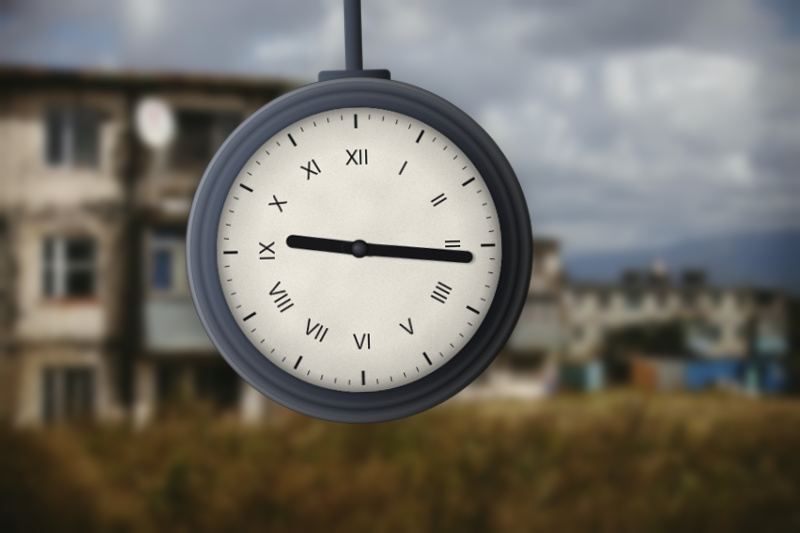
h=9 m=16
